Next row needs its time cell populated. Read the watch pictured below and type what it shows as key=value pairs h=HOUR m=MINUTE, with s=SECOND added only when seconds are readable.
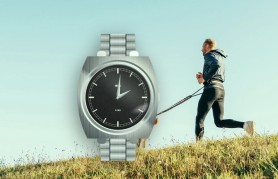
h=2 m=1
